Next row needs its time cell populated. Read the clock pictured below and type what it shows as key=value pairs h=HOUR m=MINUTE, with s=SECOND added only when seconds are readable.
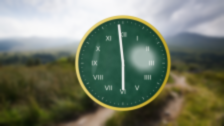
h=5 m=59
